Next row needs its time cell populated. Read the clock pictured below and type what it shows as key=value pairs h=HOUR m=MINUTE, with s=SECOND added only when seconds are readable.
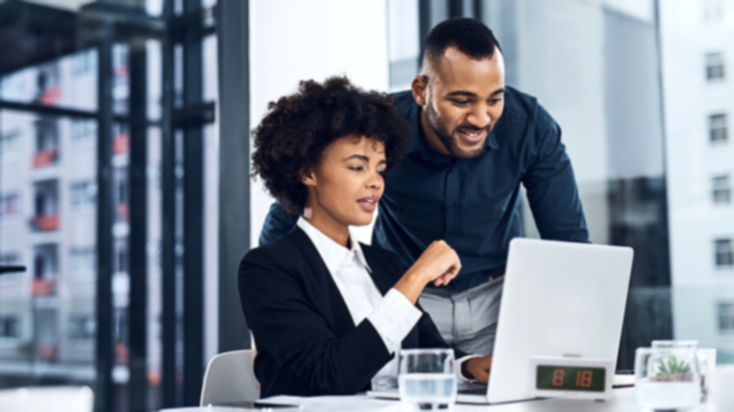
h=8 m=18
